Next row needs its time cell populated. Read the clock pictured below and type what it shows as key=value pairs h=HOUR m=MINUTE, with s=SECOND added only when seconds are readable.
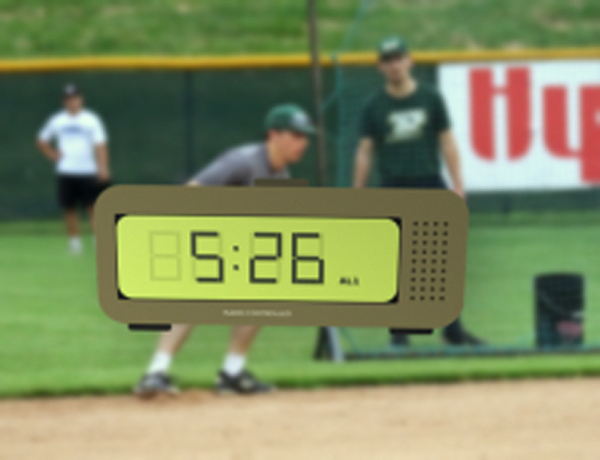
h=5 m=26
